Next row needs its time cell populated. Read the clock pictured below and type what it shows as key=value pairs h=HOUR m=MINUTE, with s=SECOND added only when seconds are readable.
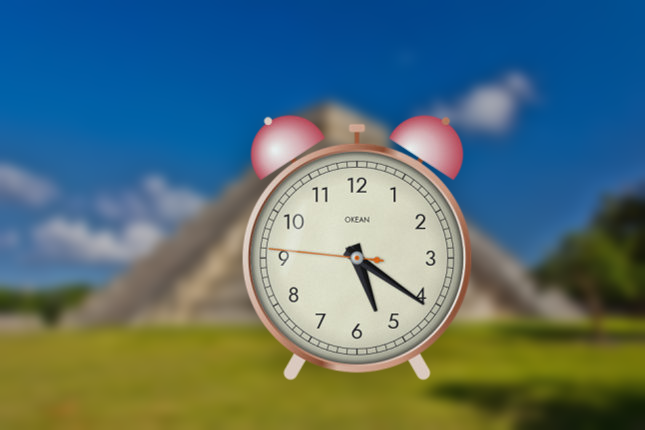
h=5 m=20 s=46
